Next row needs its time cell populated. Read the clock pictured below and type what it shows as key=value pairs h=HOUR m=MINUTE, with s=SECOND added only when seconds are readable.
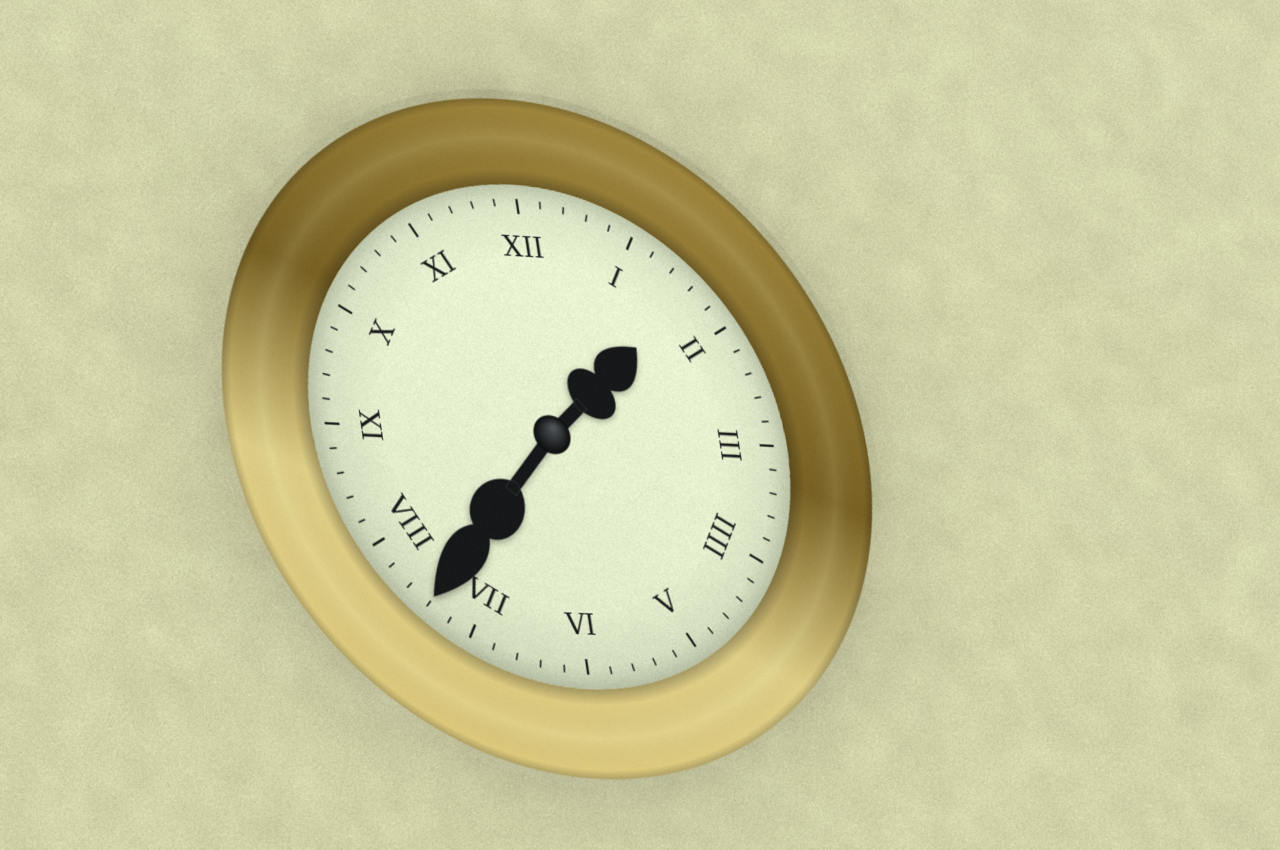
h=1 m=37
